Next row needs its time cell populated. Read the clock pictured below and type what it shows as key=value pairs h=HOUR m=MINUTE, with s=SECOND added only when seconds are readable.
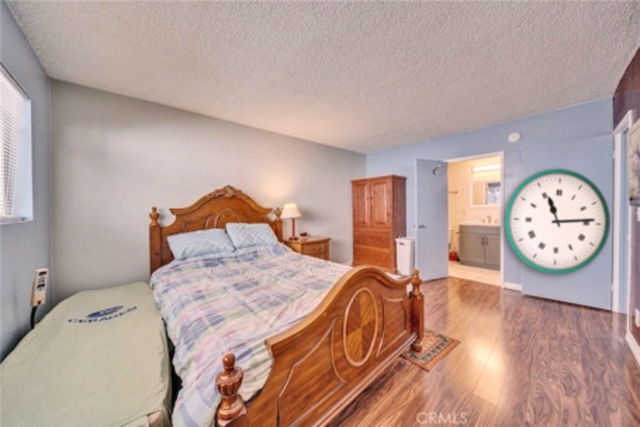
h=11 m=14
